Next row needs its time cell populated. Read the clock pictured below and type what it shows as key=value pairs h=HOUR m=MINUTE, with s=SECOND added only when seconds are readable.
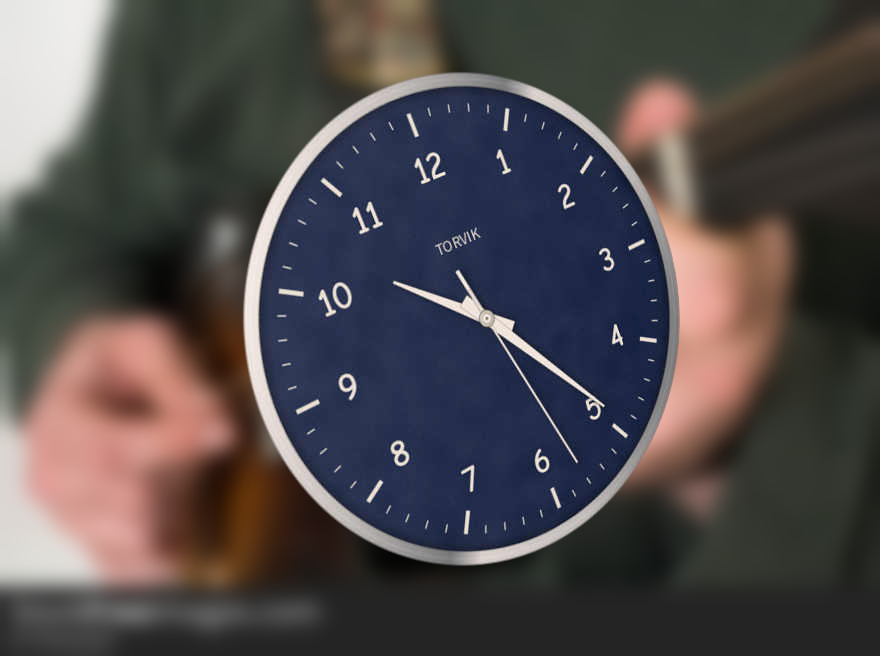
h=10 m=24 s=28
